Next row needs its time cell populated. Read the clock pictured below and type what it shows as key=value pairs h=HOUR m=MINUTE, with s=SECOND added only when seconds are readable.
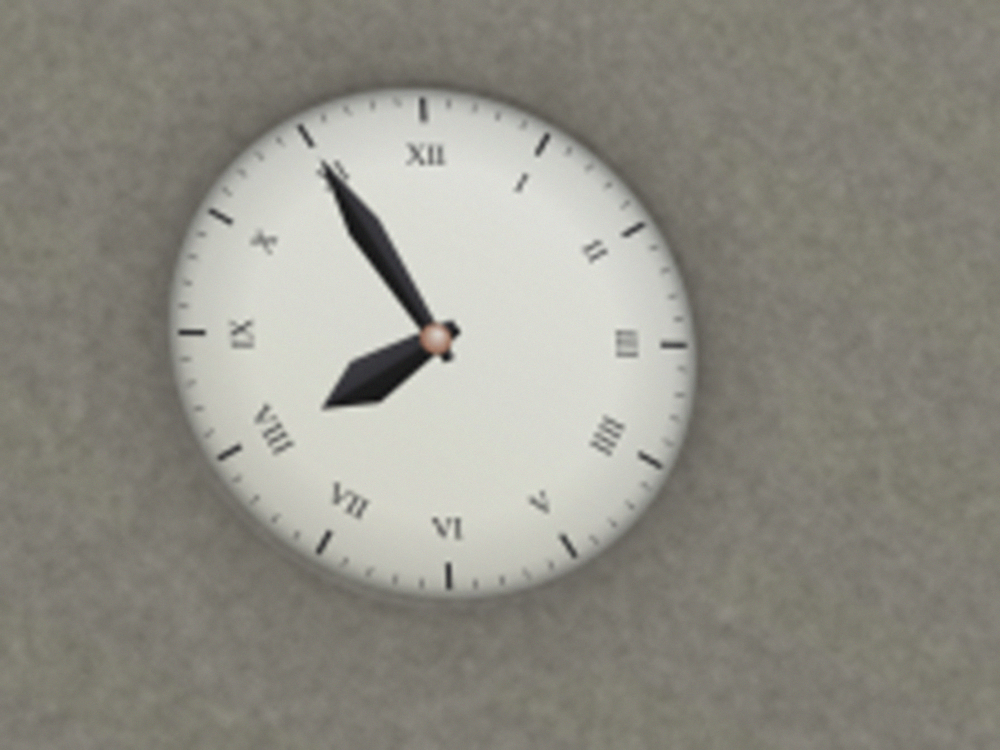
h=7 m=55
